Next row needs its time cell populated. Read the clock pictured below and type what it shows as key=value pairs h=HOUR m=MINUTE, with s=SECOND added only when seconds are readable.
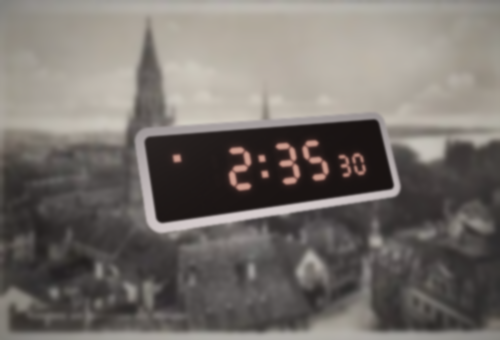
h=2 m=35 s=30
